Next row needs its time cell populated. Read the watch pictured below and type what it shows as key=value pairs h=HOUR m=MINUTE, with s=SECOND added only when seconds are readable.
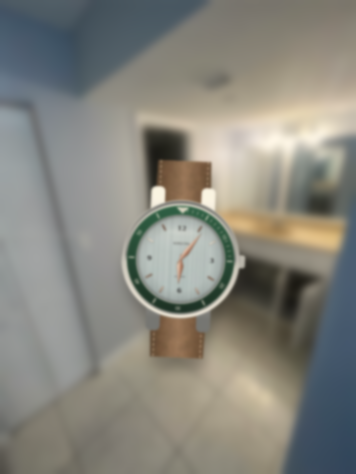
h=6 m=6
